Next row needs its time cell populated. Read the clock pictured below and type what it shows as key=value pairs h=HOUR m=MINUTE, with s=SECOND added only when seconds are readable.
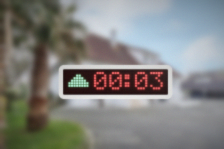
h=0 m=3
